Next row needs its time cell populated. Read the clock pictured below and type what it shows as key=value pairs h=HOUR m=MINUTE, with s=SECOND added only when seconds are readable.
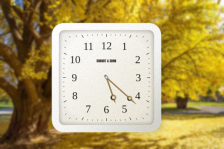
h=5 m=22
